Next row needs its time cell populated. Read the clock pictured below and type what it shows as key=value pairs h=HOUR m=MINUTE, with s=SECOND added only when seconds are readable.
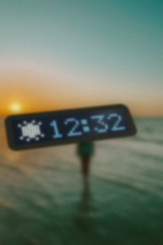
h=12 m=32
